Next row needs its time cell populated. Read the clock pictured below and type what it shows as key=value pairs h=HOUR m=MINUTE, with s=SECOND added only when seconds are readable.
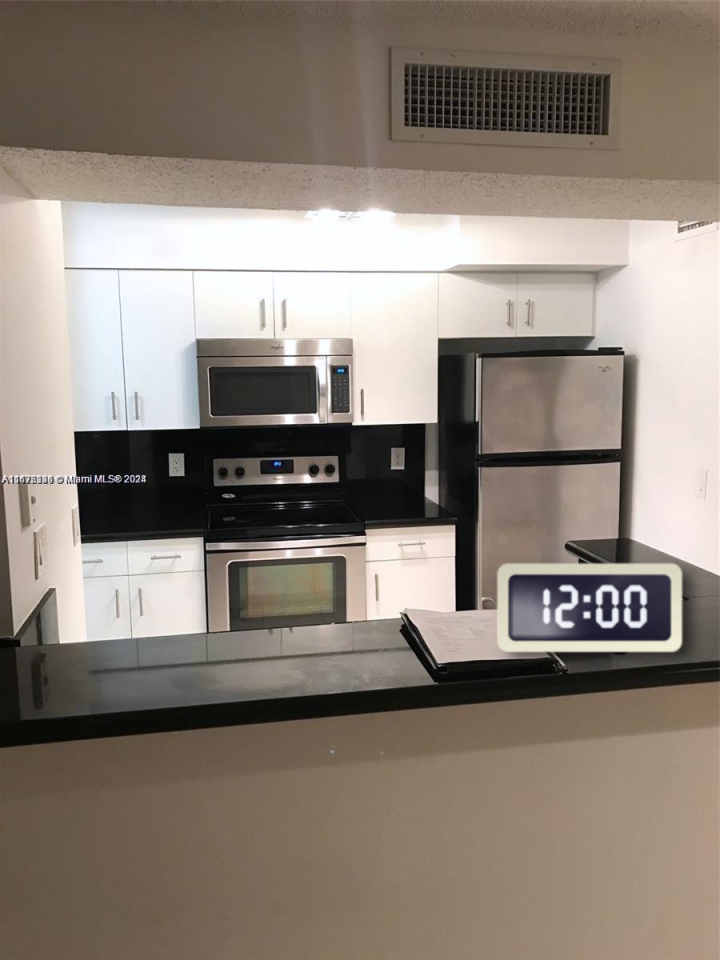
h=12 m=0
